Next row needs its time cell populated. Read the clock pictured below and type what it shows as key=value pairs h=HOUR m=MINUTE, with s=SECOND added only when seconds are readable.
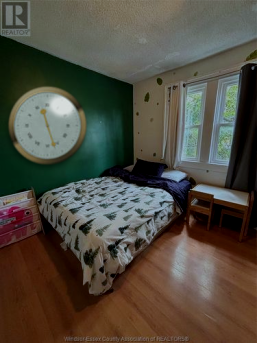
h=11 m=27
